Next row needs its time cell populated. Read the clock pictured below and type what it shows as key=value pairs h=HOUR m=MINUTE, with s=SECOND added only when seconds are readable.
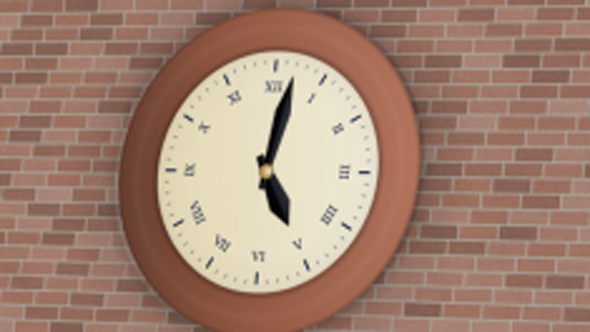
h=5 m=2
